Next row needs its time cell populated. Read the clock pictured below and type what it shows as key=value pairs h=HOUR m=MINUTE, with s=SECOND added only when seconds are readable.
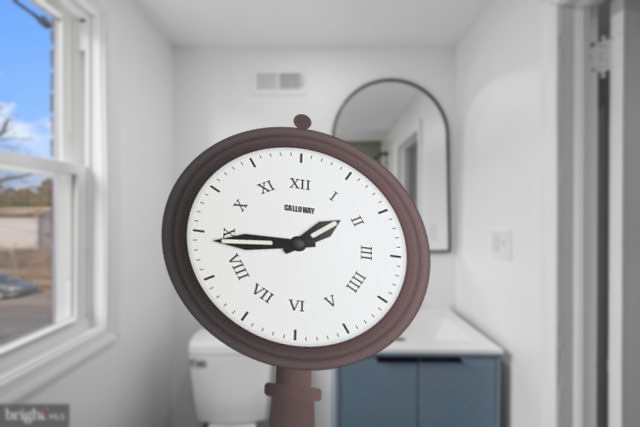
h=1 m=44
